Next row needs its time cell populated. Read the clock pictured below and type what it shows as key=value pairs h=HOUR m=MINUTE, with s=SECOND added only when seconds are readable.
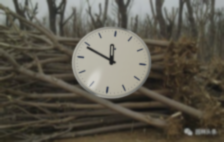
h=11 m=49
